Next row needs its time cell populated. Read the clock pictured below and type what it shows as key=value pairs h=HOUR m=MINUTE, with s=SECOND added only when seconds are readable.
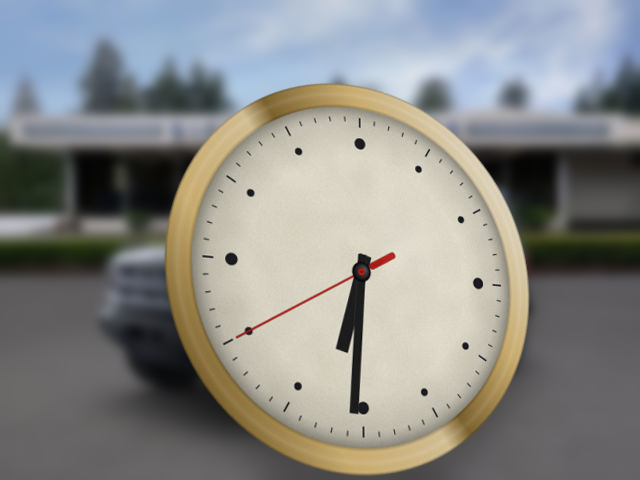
h=6 m=30 s=40
